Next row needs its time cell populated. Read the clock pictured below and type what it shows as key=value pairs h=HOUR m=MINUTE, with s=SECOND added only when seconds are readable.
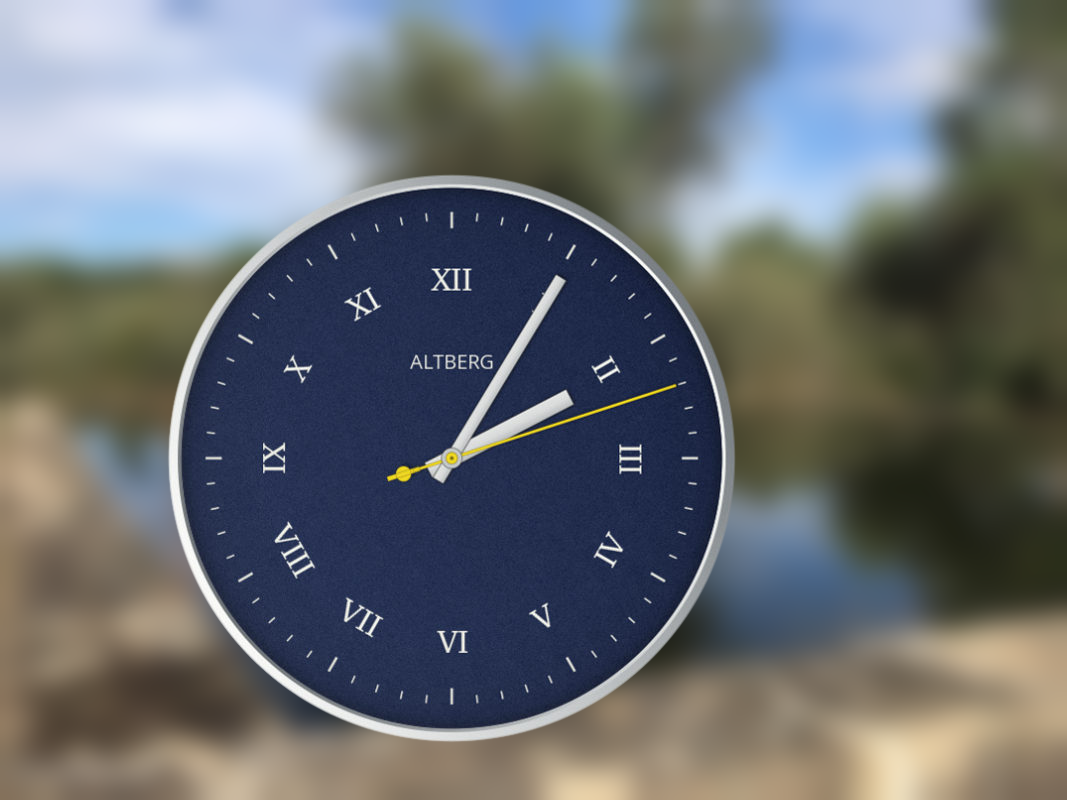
h=2 m=5 s=12
